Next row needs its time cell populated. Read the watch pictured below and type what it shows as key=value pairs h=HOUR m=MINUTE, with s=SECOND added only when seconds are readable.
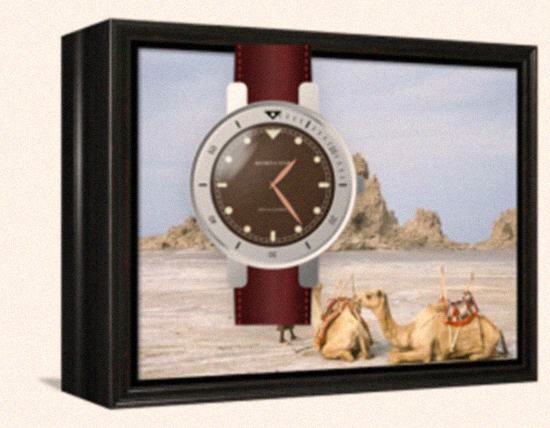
h=1 m=24
